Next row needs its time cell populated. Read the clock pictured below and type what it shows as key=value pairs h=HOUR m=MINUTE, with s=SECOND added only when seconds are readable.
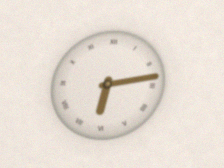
h=6 m=13
